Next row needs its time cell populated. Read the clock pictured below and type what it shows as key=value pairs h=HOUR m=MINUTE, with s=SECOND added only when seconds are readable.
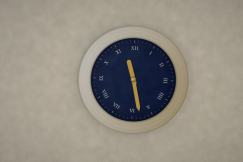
h=11 m=28
